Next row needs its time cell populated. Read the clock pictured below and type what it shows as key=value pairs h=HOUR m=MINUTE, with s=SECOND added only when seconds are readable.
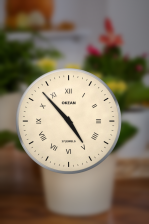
h=4 m=53
